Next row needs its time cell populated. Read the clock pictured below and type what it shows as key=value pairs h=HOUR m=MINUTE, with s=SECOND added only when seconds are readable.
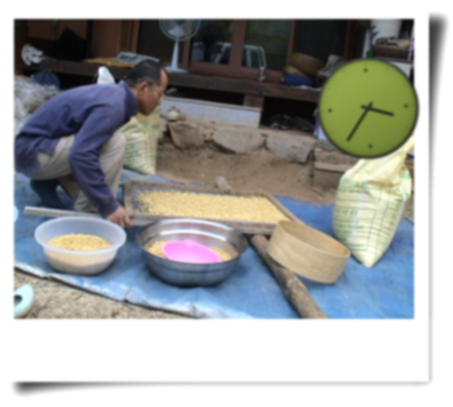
h=3 m=36
